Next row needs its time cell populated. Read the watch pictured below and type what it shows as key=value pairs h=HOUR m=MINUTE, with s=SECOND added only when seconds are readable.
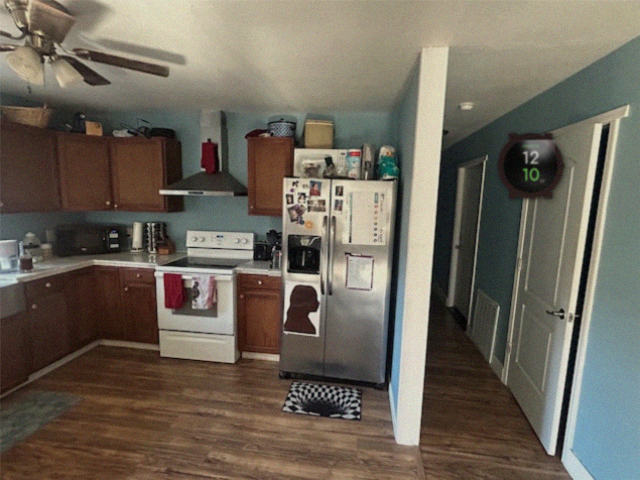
h=12 m=10
